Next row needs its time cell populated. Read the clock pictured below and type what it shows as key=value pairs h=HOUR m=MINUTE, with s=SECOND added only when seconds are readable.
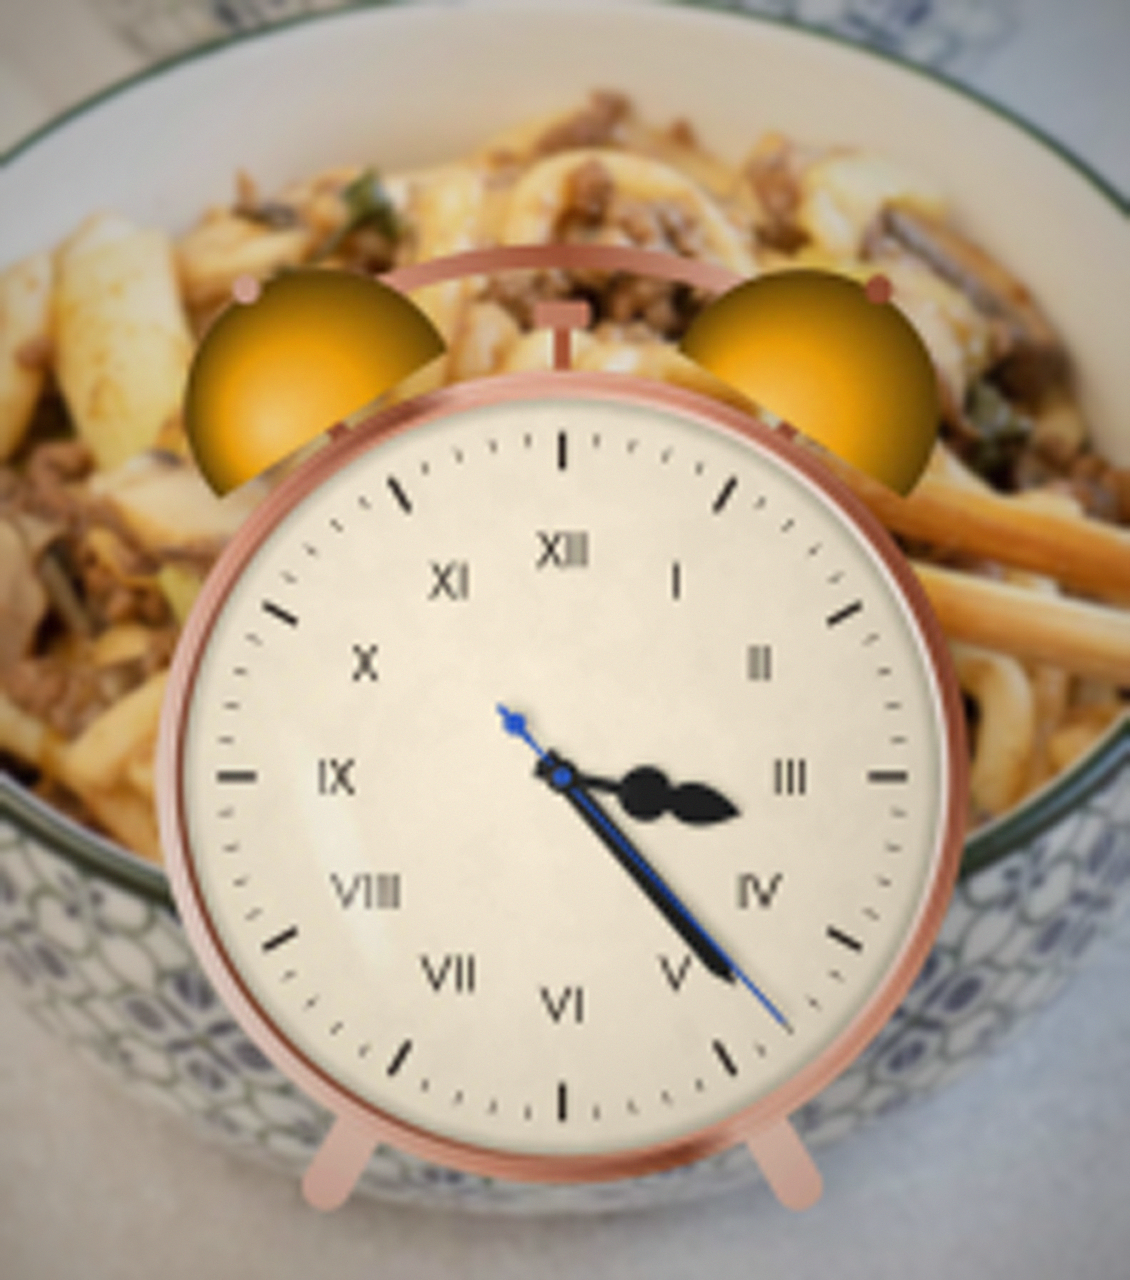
h=3 m=23 s=23
